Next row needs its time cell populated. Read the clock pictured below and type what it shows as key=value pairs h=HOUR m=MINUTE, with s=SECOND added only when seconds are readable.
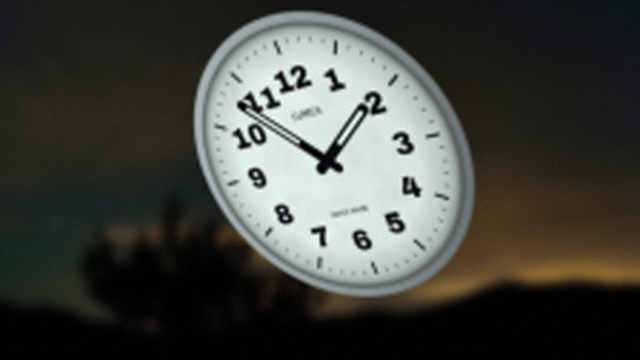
h=1 m=53
